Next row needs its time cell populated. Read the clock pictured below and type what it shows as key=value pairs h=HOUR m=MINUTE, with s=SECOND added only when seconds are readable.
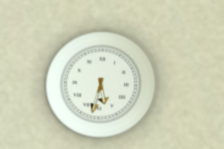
h=5 m=32
